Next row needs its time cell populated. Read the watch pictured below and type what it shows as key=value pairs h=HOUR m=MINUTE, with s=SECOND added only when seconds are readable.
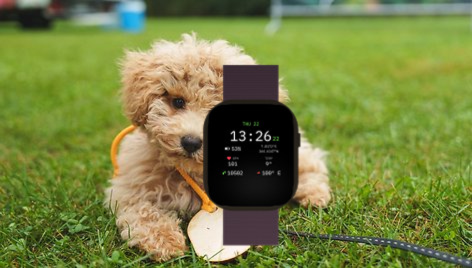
h=13 m=26
